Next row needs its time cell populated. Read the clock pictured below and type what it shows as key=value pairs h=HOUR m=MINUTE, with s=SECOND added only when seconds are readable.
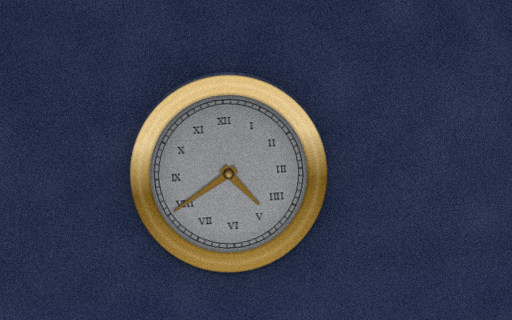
h=4 m=40
